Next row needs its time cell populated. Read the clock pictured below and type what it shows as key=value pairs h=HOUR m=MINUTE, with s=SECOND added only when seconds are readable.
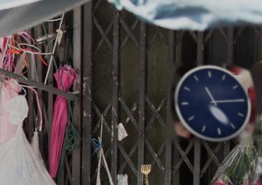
h=11 m=15
